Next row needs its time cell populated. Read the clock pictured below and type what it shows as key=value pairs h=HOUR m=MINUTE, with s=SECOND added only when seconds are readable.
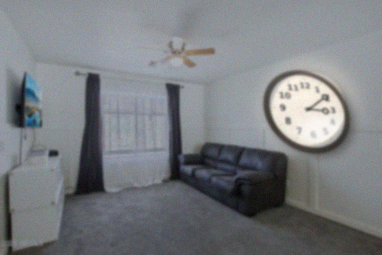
h=3 m=9
